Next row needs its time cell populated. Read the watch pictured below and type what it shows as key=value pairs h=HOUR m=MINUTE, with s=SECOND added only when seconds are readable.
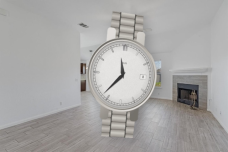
h=11 m=37
